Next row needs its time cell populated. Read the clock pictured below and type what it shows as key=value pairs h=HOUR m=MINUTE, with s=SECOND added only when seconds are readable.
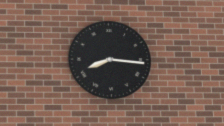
h=8 m=16
